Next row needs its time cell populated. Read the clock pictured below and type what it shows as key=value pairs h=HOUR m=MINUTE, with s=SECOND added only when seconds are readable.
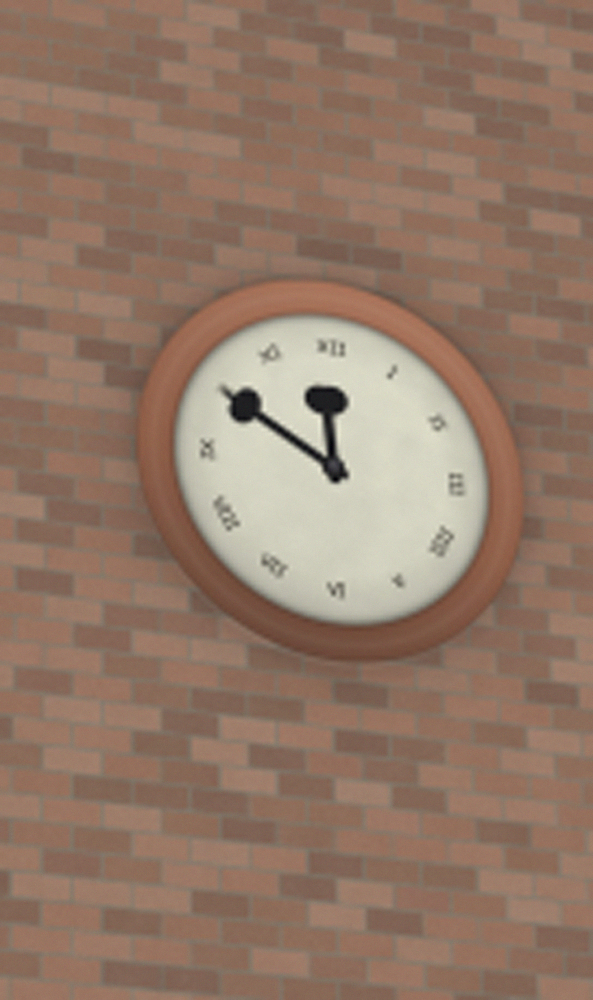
h=11 m=50
